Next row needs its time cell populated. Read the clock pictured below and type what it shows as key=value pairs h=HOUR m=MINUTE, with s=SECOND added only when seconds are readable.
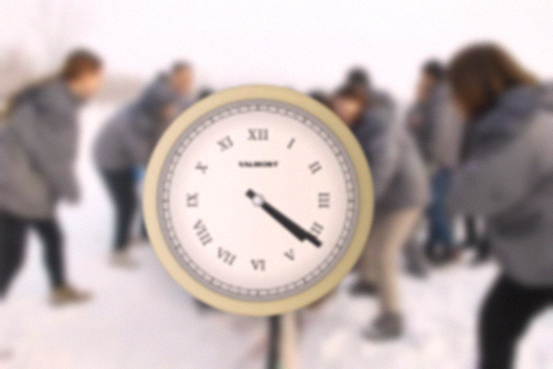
h=4 m=21
